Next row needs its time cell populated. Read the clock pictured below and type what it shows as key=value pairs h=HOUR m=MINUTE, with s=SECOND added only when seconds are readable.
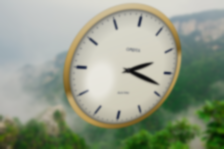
h=2 m=18
